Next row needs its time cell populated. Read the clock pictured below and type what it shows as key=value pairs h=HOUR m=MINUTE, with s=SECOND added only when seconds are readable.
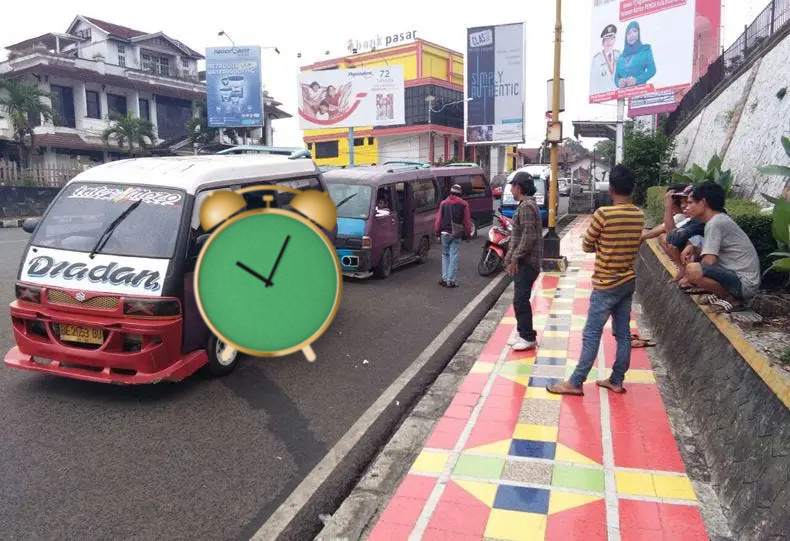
h=10 m=4
